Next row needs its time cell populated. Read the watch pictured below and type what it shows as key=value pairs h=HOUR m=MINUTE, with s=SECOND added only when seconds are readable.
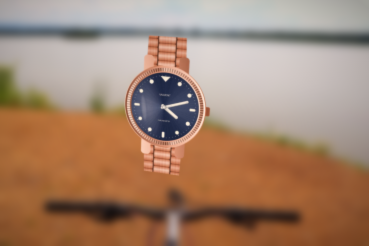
h=4 m=12
